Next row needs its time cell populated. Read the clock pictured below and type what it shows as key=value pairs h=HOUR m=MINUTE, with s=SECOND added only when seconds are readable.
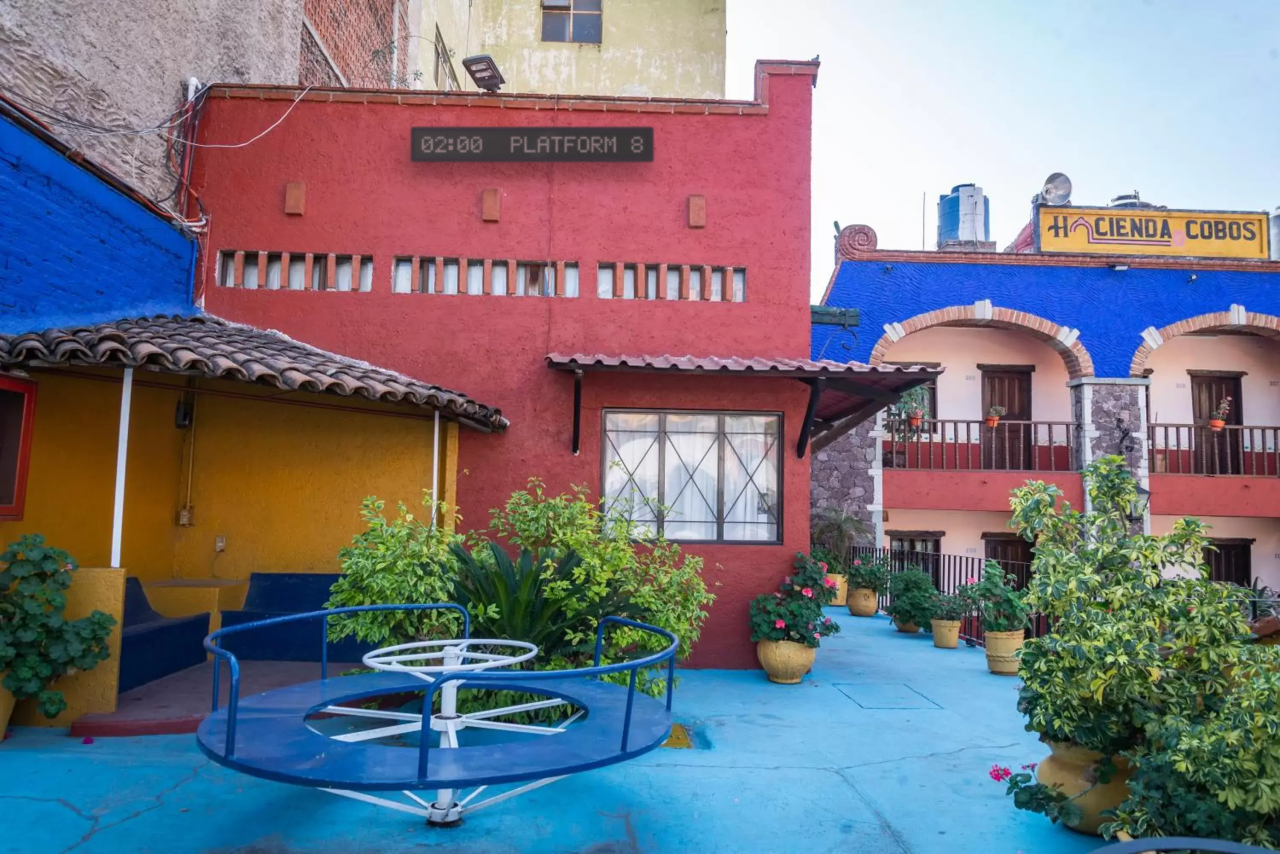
h=2 m=0
